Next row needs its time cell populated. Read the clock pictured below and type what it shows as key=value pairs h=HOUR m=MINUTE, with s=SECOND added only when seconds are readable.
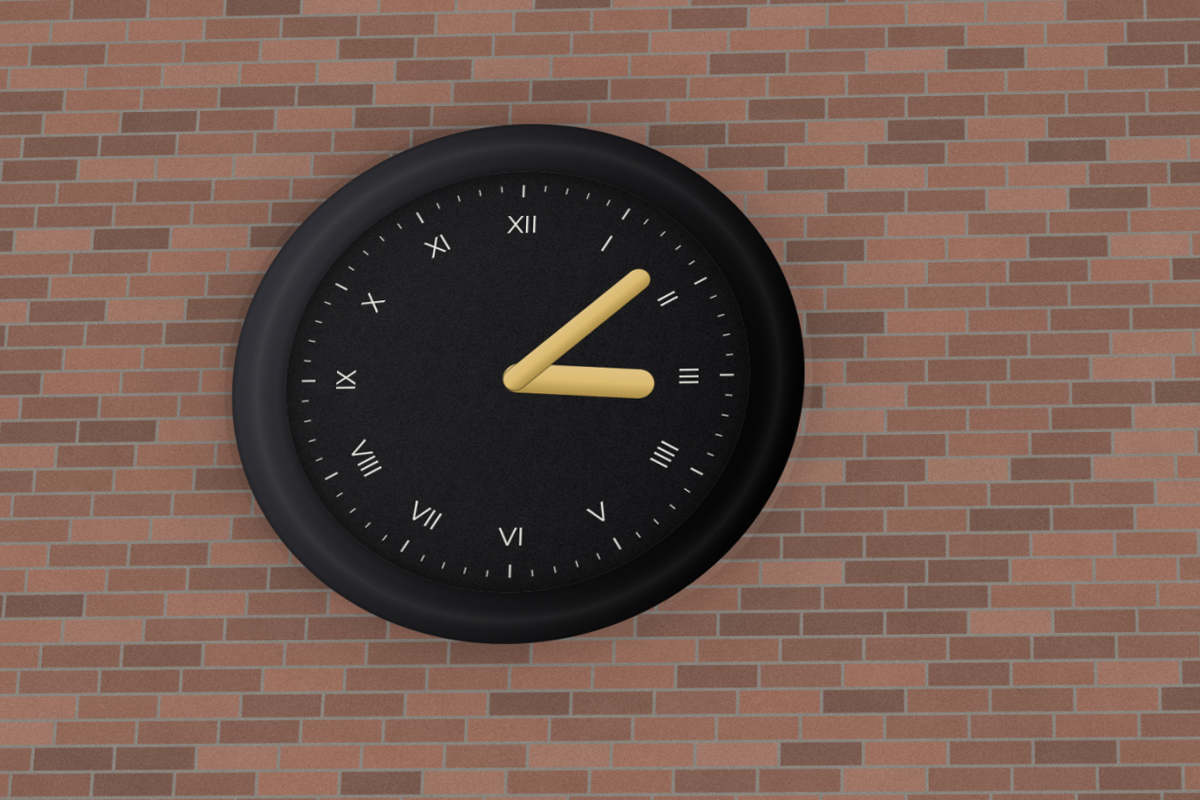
h=3 m=8
